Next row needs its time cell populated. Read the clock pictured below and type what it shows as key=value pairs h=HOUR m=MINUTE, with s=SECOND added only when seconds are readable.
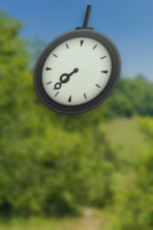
h=7 m=37
